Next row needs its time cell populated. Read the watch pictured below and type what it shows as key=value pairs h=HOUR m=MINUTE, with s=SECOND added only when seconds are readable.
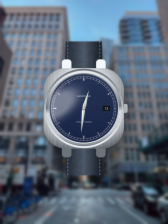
h=12 m=31
